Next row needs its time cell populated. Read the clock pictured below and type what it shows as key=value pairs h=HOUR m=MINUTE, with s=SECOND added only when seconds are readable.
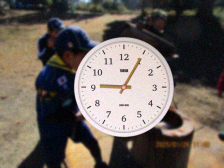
h=9 m=5
